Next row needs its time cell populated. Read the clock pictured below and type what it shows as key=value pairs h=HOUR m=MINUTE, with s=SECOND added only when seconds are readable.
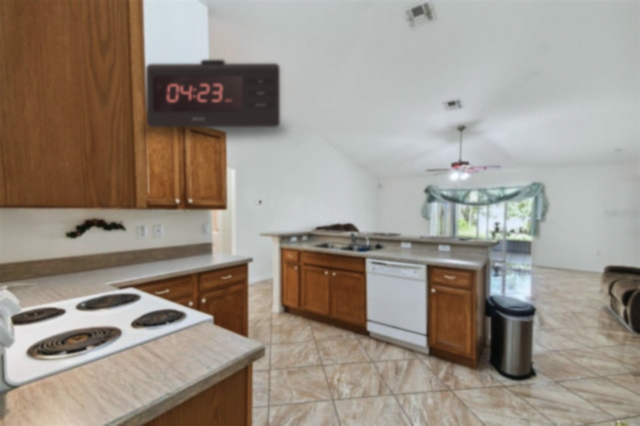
h=4 m=23
